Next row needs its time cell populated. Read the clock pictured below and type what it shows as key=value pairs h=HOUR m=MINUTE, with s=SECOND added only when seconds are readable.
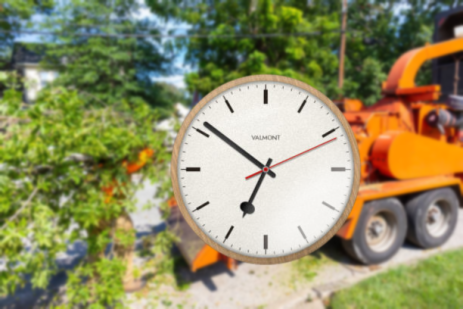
h=6 m=51 s=11
